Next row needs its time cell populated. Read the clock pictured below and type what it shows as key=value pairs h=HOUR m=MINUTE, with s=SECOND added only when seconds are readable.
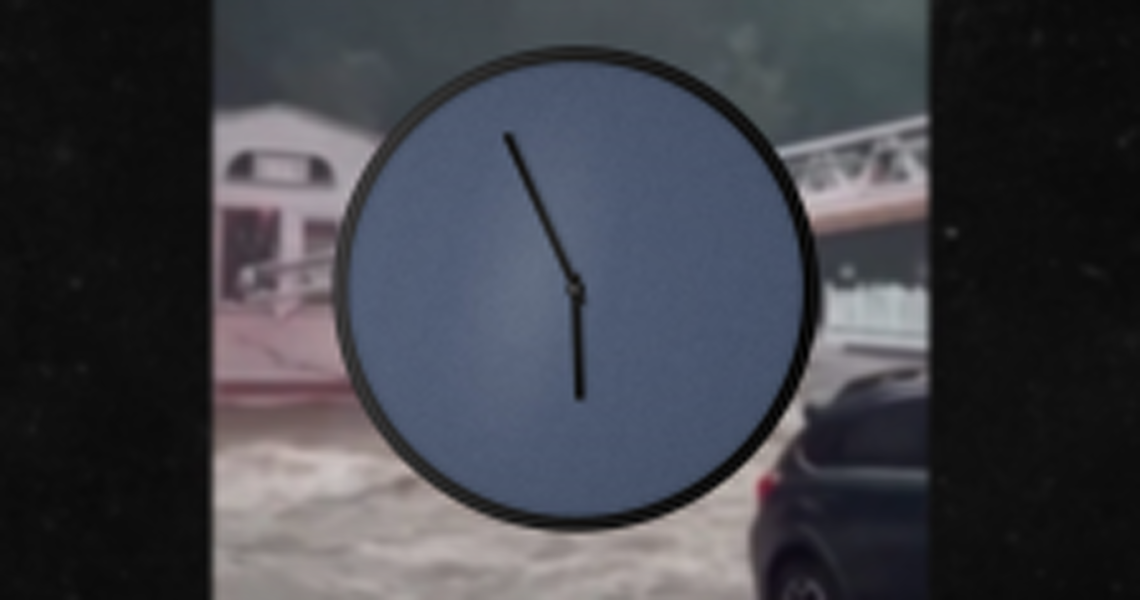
h=5 m=56
